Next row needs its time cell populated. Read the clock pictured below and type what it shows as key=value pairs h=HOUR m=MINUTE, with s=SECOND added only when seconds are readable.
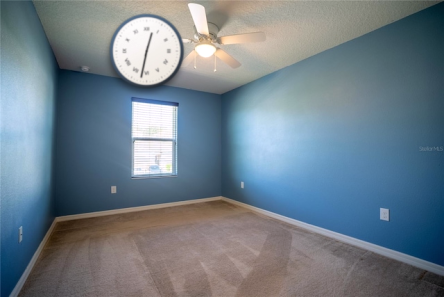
h=12 m=32
